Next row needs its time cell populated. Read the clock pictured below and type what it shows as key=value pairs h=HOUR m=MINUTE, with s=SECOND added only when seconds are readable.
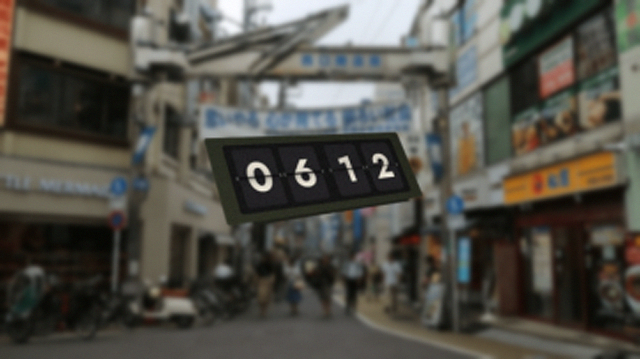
h=6 m=12
